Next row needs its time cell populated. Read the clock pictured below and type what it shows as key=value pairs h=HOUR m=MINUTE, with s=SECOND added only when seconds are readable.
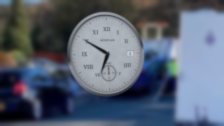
h=6 m=50
